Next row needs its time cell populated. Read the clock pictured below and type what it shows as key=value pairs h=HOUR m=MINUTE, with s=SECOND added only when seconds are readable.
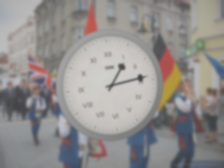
h=1 m=14
